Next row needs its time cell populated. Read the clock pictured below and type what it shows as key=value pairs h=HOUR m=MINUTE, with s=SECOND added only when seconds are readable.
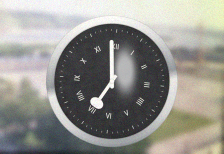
h=6 m=59
